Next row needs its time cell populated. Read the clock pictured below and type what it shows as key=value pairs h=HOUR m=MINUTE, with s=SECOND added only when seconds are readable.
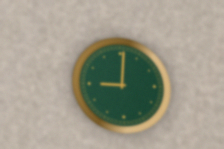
h=9 m=1
